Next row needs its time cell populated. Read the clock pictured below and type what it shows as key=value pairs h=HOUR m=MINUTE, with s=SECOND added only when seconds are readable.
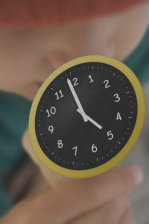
h=4 m=59
